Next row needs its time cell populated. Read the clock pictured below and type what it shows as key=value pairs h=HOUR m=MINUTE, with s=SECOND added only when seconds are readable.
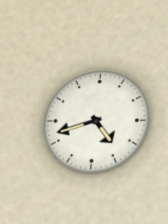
h=4 m=42
